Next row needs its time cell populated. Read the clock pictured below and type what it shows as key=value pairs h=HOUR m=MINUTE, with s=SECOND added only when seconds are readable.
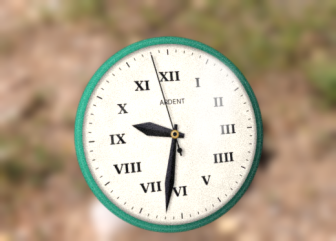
h=9 m=31 s=58
